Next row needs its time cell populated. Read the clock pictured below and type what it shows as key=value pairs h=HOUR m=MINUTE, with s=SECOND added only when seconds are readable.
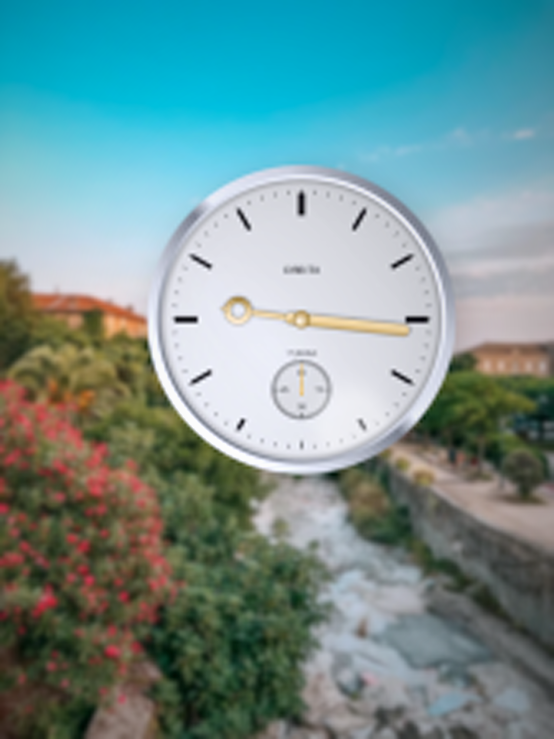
h=9 m=16
